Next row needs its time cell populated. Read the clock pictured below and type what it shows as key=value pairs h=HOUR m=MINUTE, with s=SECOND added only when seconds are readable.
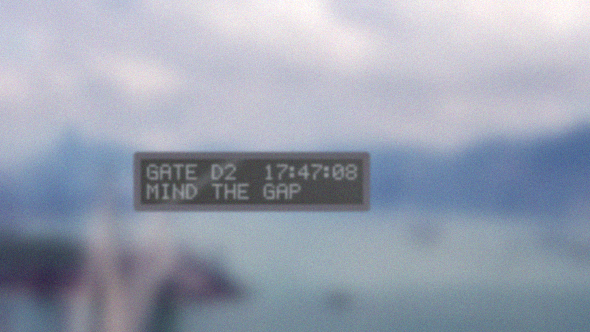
h=17 m=47 s=8
